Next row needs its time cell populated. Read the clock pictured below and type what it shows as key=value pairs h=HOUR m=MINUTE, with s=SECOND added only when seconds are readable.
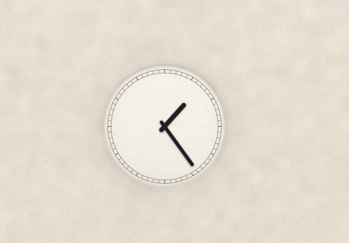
h=1 m=24
